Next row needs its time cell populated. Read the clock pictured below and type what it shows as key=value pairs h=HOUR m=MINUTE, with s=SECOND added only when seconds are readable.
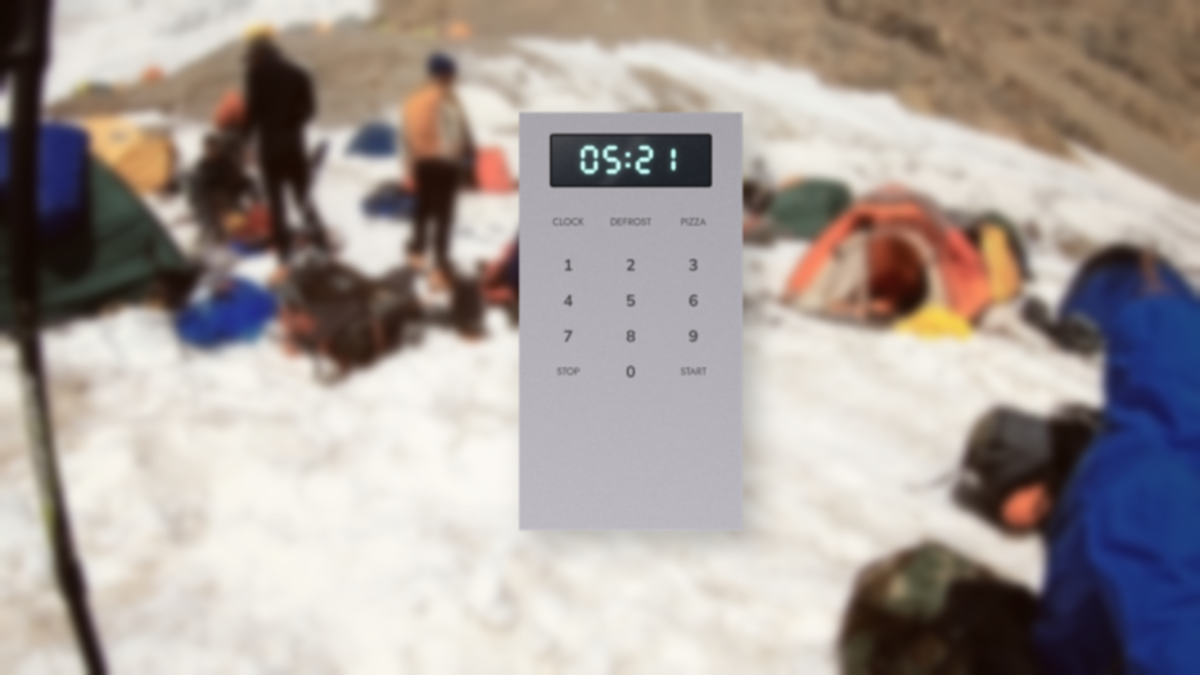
h=5 m=21
